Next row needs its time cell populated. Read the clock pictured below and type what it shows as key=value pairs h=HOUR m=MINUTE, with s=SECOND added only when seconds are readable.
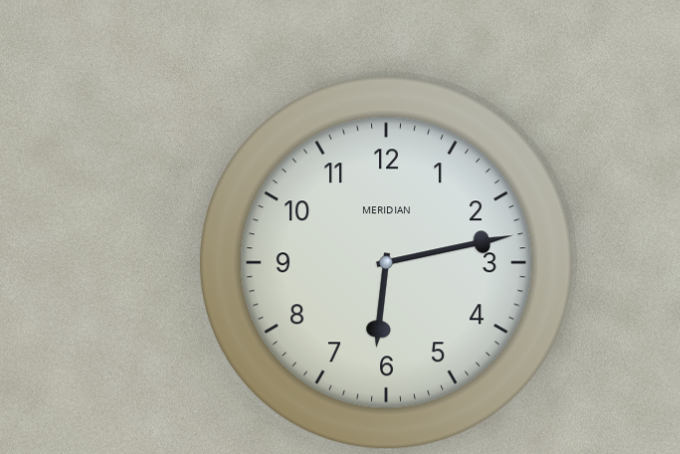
h=6 m=13
